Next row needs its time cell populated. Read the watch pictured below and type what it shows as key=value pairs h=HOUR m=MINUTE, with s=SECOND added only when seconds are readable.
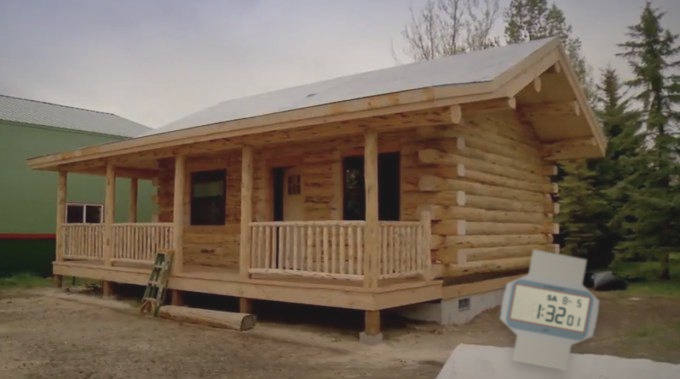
h=1 m=32
